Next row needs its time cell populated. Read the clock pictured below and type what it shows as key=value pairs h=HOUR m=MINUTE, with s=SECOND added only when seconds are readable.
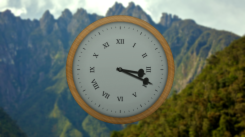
h=3 m=19
